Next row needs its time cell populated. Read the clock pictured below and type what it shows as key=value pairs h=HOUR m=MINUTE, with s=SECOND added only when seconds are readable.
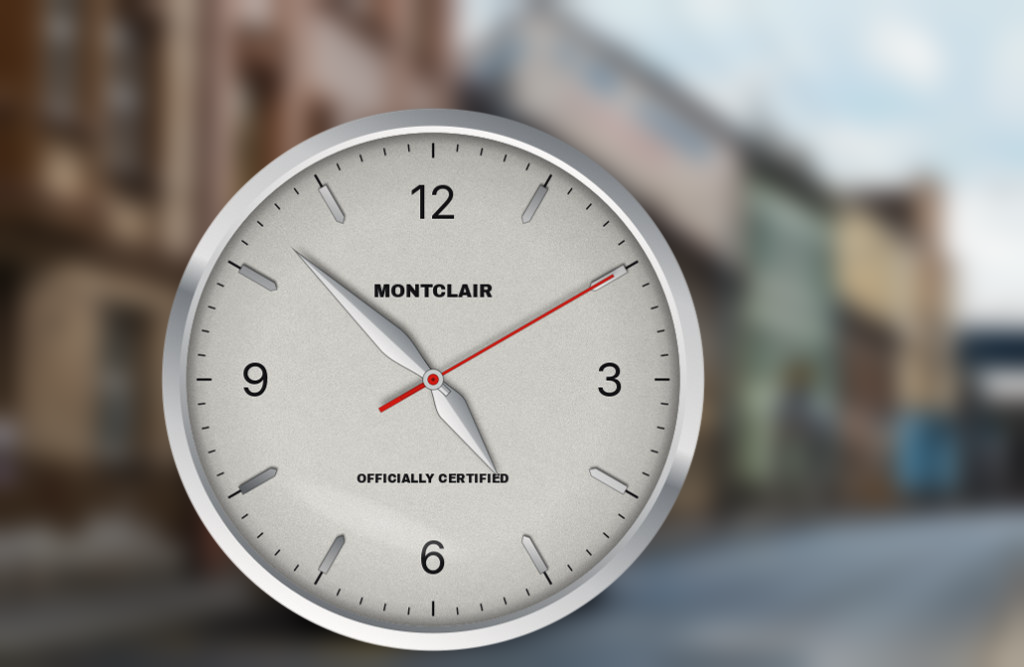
h=4 m=52 s=10
